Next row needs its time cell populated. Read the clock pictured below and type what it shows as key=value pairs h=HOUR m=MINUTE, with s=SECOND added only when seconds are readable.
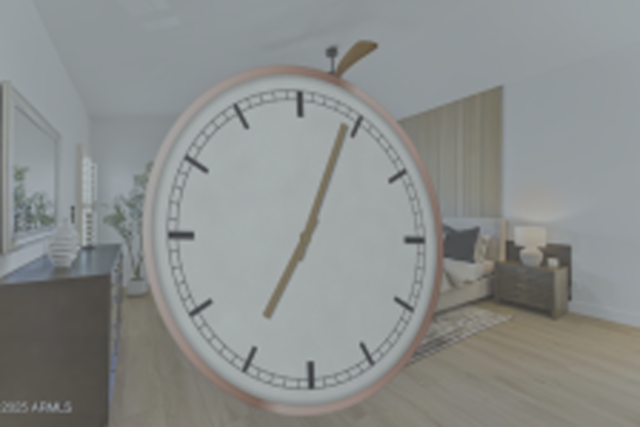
h=7 m=4
